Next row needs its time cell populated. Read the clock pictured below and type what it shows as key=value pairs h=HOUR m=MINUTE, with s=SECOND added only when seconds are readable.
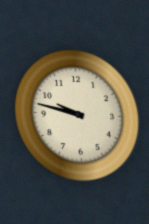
h=9 m=47
